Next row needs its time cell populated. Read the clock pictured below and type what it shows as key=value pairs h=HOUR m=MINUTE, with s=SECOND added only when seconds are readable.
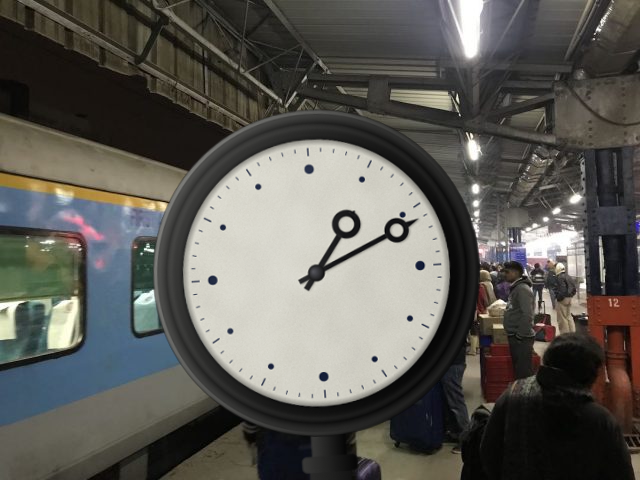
h=1 m=11
